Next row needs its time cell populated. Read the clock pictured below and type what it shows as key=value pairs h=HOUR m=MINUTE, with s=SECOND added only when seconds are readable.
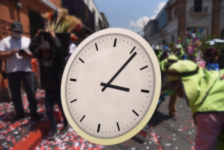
h=3 m=6
